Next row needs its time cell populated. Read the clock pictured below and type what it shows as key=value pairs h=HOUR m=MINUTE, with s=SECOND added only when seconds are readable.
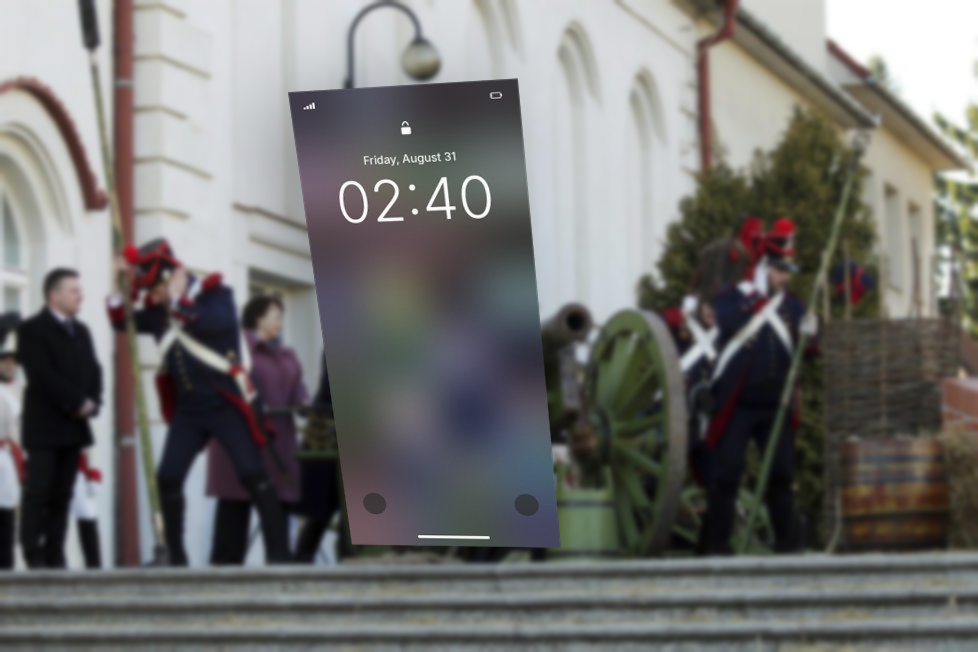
h=2 m=40
